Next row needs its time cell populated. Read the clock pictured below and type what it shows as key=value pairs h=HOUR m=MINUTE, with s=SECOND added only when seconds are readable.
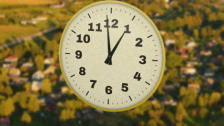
h=12 m=59
